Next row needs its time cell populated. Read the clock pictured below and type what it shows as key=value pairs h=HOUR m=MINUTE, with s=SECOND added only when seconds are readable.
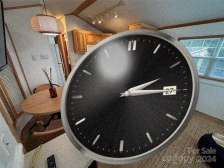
h=2 m=15
